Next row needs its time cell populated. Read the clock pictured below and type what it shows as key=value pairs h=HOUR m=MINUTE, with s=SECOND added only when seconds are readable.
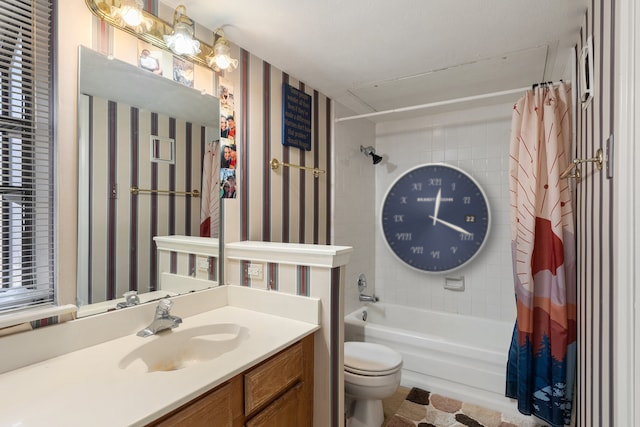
h=12 m=19
